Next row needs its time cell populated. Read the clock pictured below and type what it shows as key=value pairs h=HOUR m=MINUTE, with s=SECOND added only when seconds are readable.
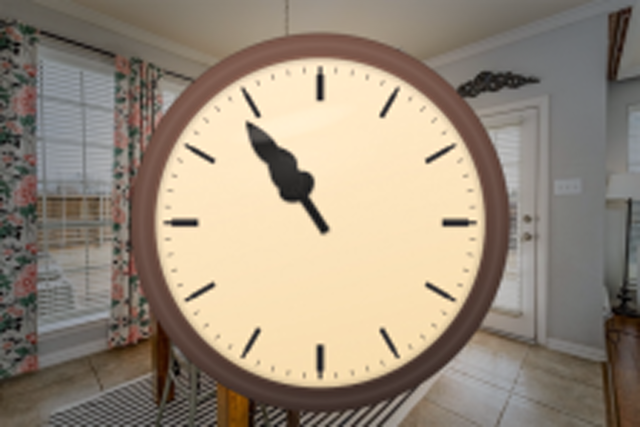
h=10 m=54
